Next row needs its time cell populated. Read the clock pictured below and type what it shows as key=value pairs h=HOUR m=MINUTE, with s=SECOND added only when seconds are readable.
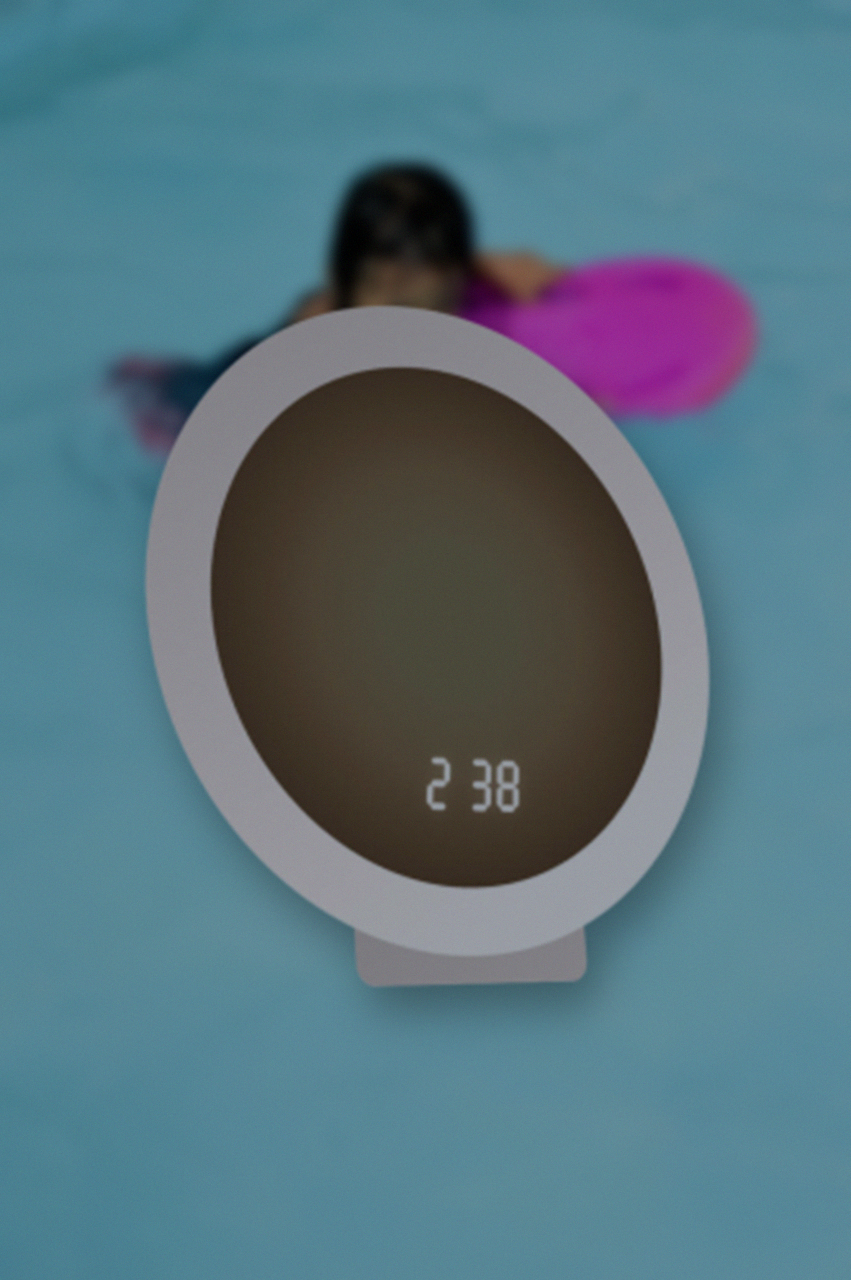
h=2 m=38
